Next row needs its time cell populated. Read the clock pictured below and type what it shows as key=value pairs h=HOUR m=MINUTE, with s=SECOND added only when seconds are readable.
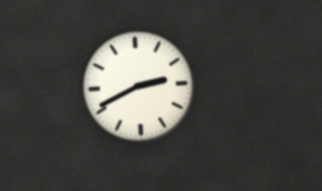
h=2 m=41
